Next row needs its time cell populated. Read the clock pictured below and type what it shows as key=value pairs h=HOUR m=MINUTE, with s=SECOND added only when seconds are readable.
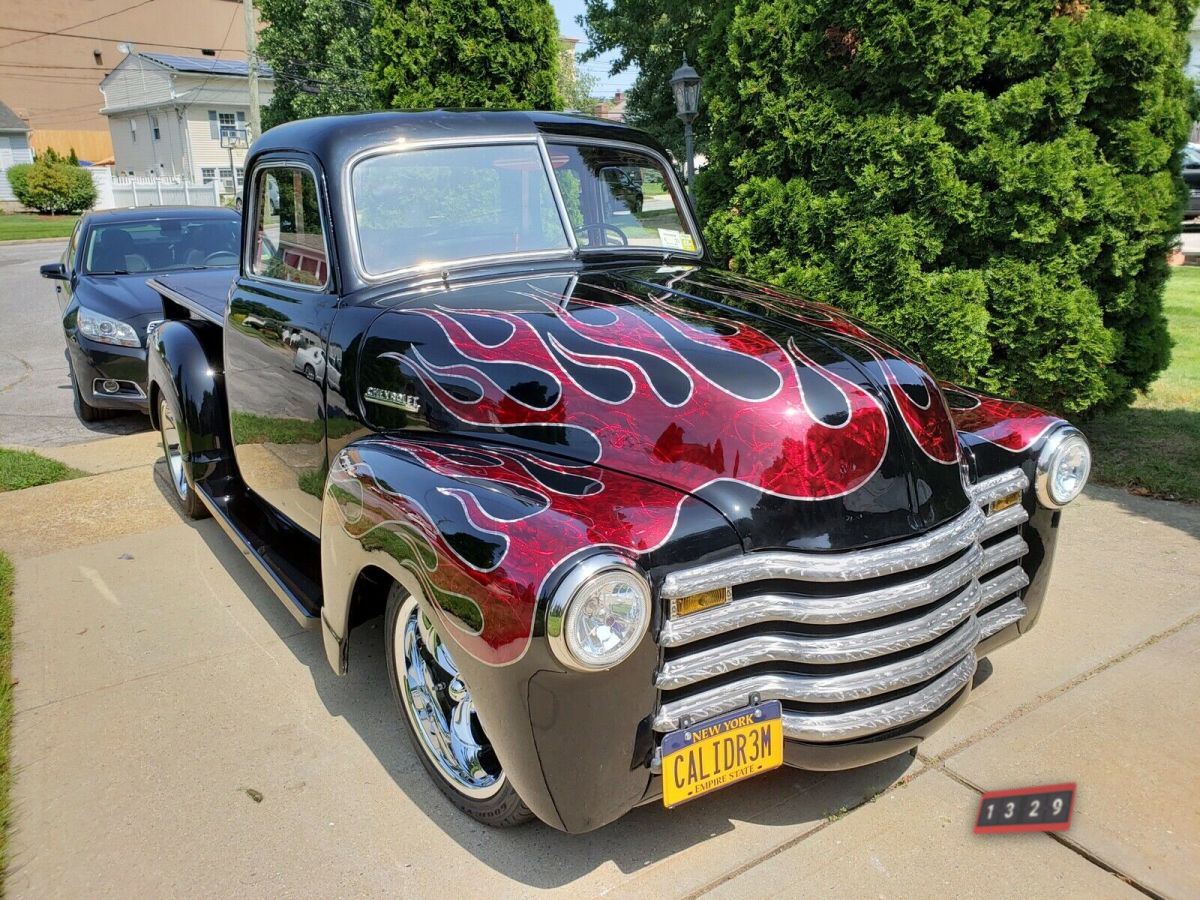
h=13 m=29
